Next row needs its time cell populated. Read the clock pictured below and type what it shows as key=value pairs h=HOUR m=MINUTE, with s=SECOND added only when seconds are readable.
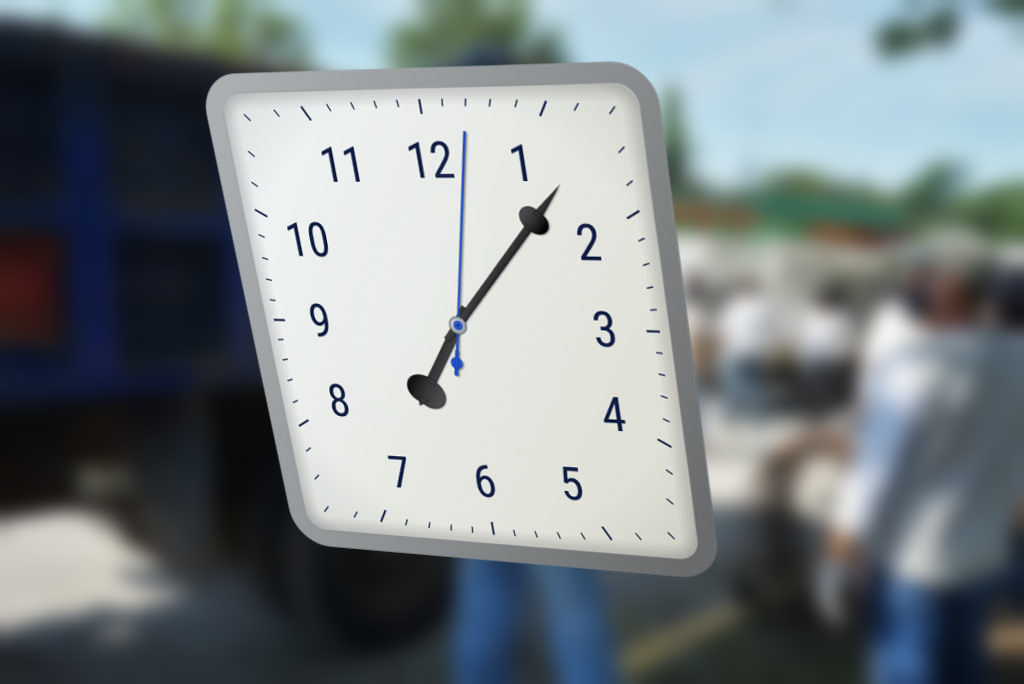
h=7 m=7 s=2
